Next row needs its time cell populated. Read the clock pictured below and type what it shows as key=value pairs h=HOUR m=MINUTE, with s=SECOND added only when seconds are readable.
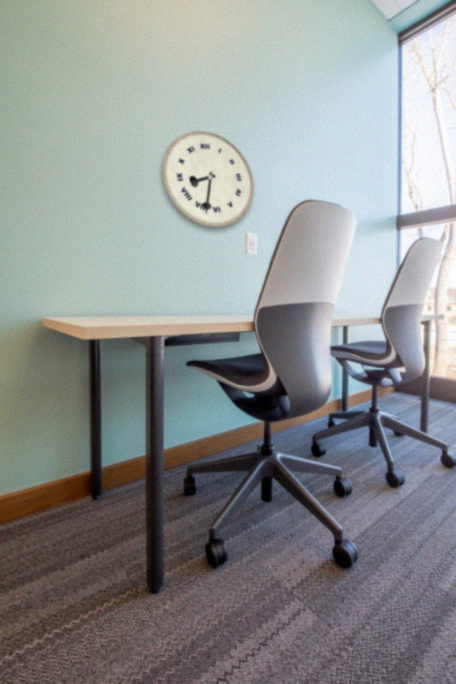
h=8 m=33
